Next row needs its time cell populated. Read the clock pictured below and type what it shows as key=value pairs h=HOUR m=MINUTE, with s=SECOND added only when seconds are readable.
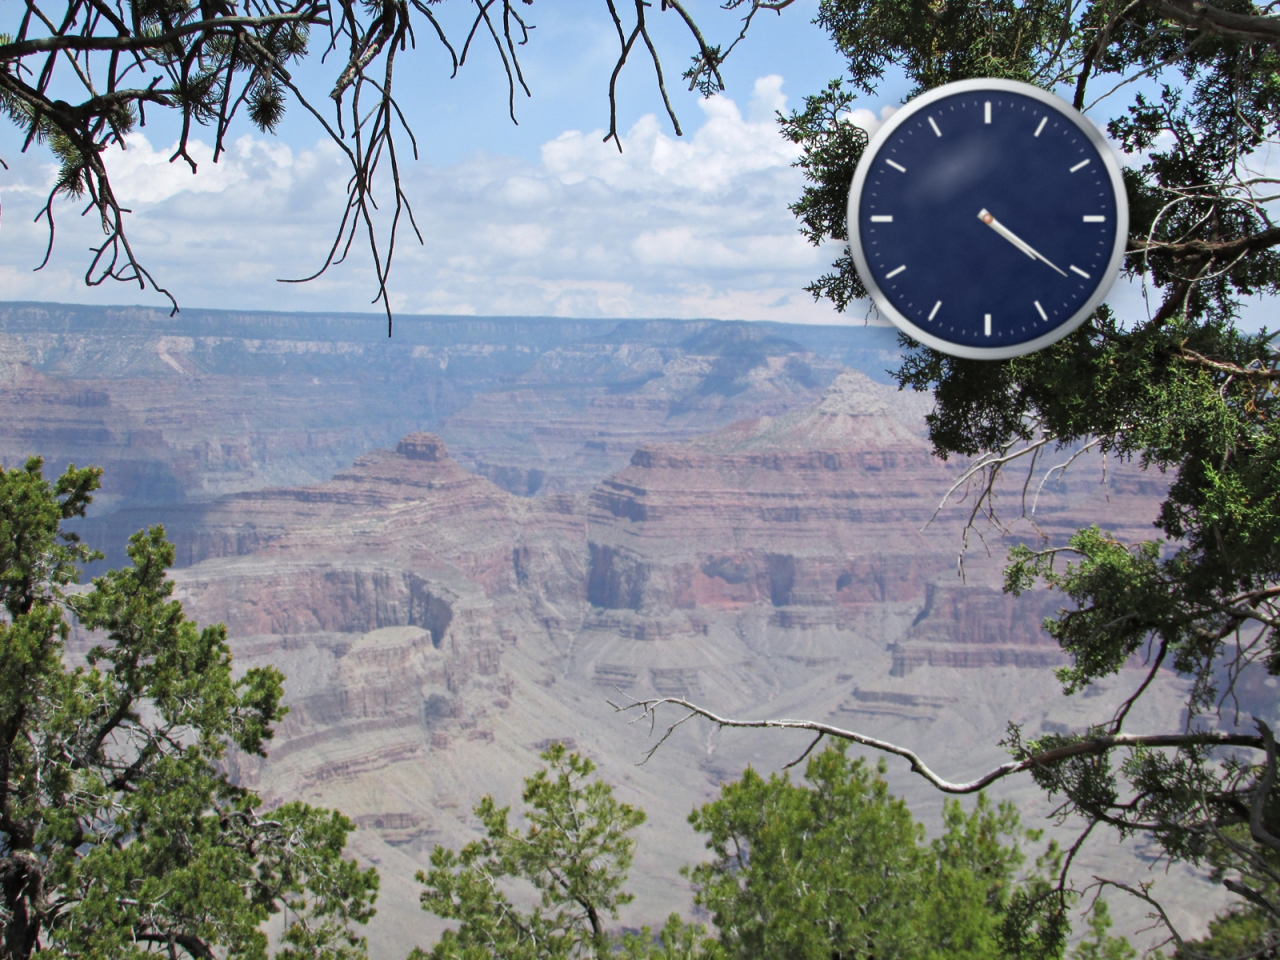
h=4 m=21
